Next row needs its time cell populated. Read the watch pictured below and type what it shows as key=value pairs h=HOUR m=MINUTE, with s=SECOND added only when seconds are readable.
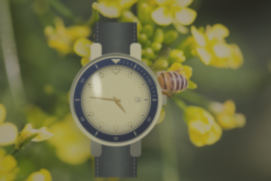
h=4 m=46
